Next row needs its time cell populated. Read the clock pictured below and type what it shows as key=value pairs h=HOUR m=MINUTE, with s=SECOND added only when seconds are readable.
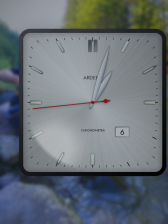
h=1 m=2 s=44
